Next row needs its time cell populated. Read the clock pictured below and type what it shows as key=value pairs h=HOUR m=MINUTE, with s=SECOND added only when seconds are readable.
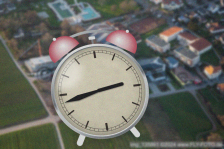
h=2 m=43
